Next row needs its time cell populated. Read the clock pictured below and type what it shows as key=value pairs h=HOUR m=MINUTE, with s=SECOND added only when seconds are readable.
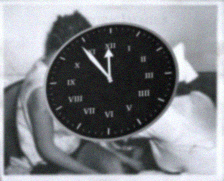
h=11 m=54
